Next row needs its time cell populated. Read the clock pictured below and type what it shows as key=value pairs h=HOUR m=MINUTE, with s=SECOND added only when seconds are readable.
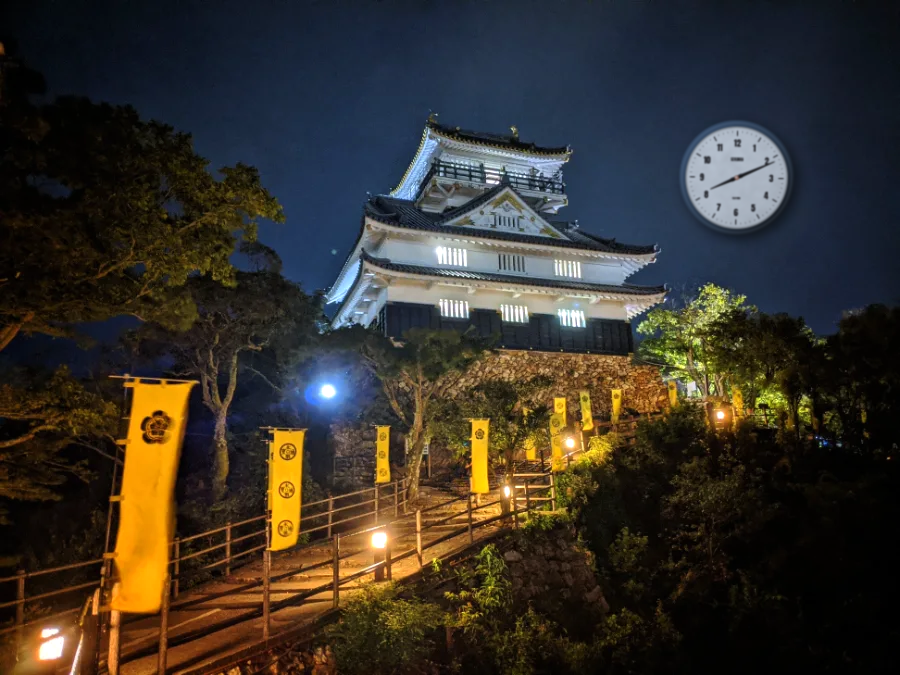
h=8 m=11
